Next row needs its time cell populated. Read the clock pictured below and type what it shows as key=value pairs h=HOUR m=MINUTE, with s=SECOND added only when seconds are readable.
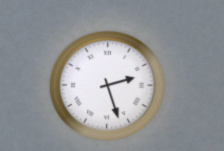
h=2 m=27
